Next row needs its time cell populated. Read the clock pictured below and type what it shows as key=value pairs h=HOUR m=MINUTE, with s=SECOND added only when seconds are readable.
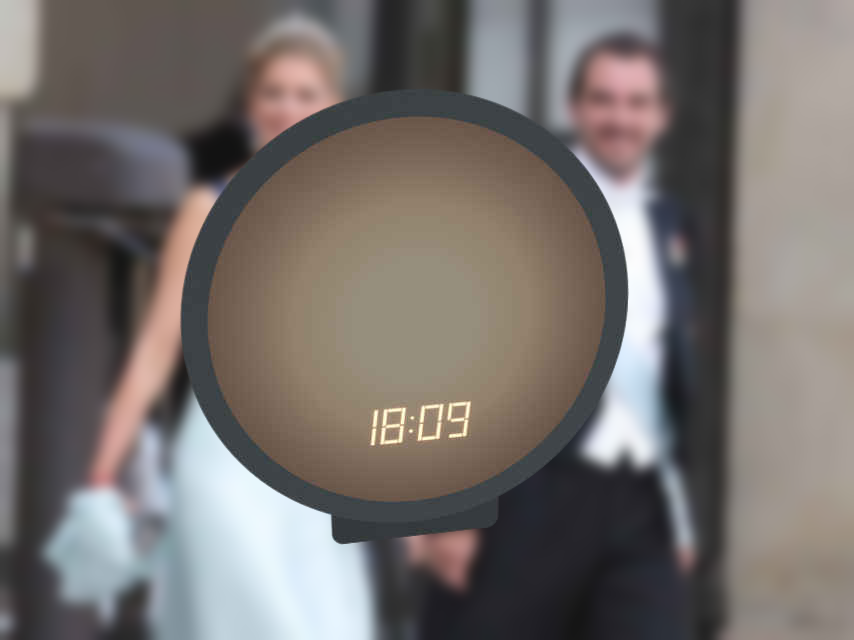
h=18 m=9
